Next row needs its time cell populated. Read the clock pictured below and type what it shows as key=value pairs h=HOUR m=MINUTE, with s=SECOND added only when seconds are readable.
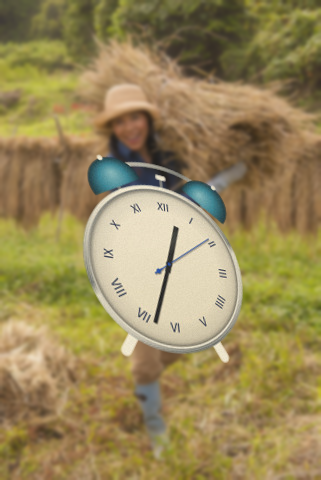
h=12 m=33 s=9
